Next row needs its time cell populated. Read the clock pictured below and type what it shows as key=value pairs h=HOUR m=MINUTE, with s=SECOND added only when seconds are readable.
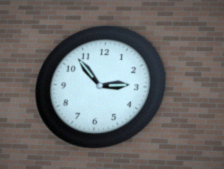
h=2 m=53
